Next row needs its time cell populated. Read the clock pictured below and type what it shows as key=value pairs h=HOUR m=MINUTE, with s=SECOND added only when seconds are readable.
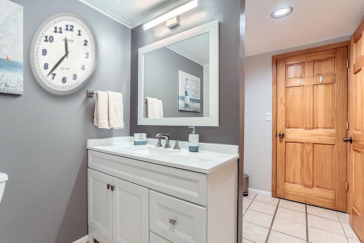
h=11 m=37
